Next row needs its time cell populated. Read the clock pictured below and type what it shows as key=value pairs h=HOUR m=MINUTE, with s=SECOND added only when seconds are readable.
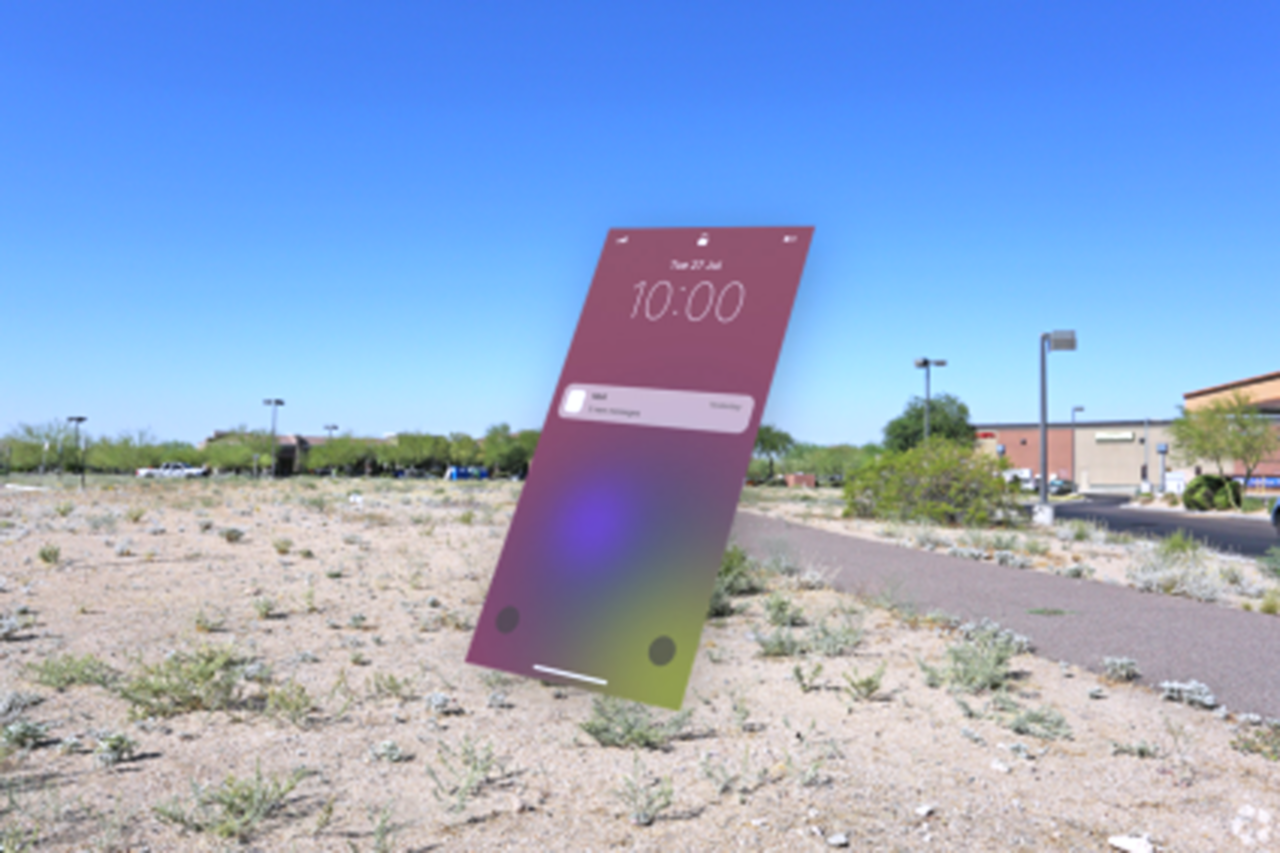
h=10 m=0
